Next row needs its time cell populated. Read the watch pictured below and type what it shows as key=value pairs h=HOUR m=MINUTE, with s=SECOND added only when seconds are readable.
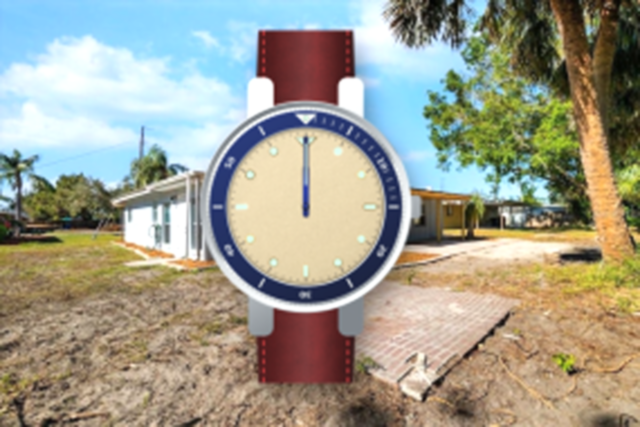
h=12 m=0
